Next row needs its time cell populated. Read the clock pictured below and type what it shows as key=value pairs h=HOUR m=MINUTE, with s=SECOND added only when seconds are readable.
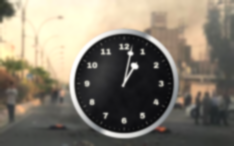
h=1 m=2
